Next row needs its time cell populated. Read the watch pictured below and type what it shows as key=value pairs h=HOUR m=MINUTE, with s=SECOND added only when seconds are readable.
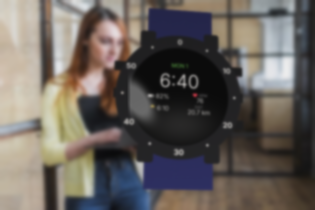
h=6 m=40
